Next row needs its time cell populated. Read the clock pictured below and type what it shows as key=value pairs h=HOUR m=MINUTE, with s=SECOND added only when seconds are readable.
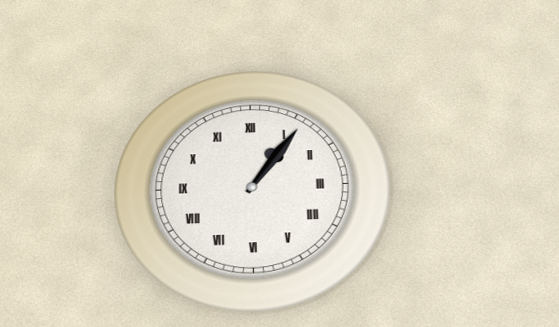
h=1 m=6
